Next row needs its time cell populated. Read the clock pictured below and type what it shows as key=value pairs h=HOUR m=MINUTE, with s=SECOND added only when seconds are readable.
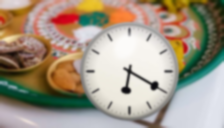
h=6 m=20
